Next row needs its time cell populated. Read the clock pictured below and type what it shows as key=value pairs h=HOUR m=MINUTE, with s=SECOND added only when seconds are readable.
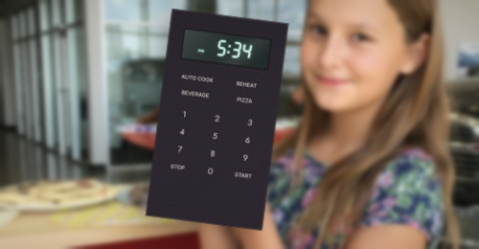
h=5 m=34
